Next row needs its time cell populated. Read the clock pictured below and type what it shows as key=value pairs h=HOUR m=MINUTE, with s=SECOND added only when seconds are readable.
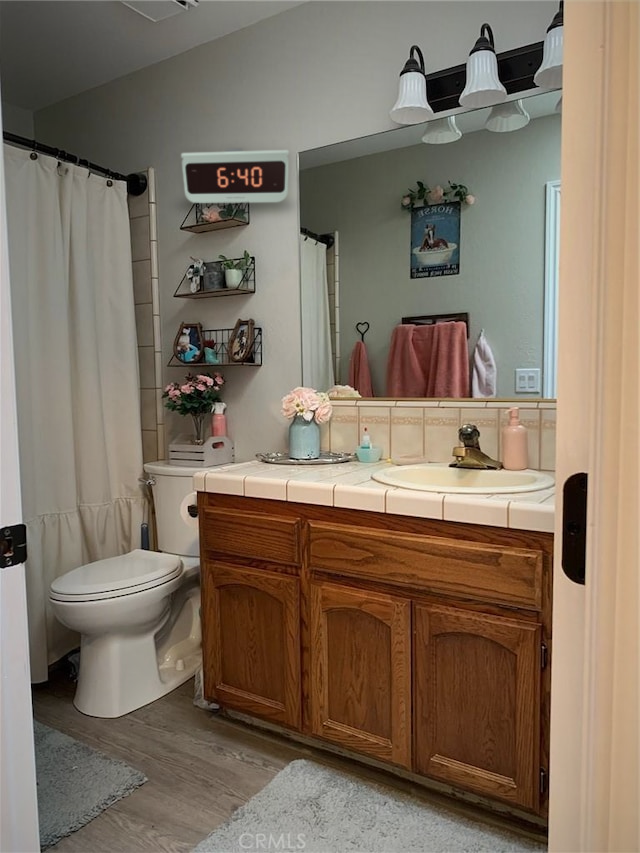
h=6 m=40
